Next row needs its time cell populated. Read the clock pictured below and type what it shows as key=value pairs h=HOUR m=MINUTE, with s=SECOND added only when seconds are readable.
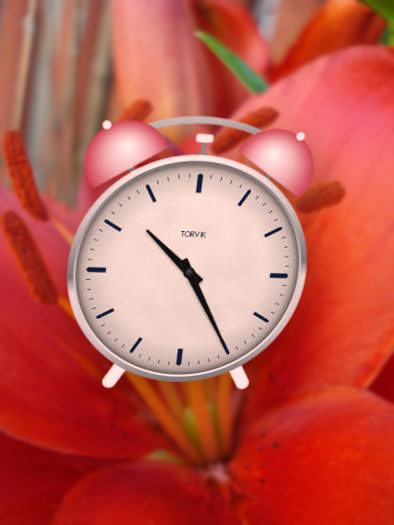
h=10 m=25
